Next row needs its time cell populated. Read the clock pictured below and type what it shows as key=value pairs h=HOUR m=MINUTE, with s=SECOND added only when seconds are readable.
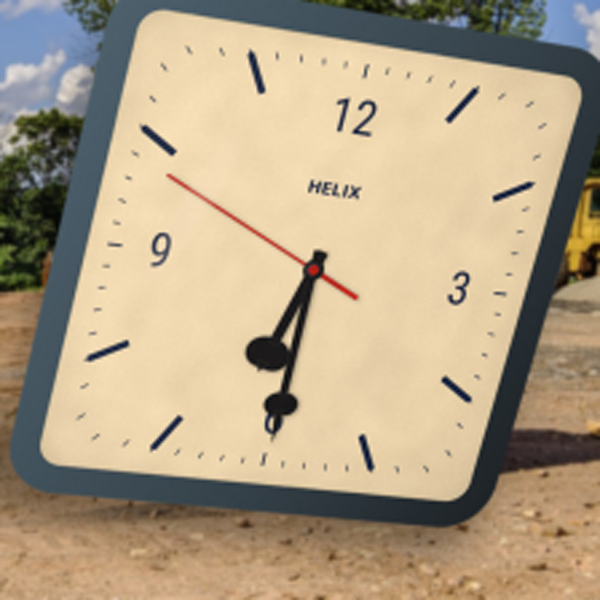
h=6 m=29 s=49
